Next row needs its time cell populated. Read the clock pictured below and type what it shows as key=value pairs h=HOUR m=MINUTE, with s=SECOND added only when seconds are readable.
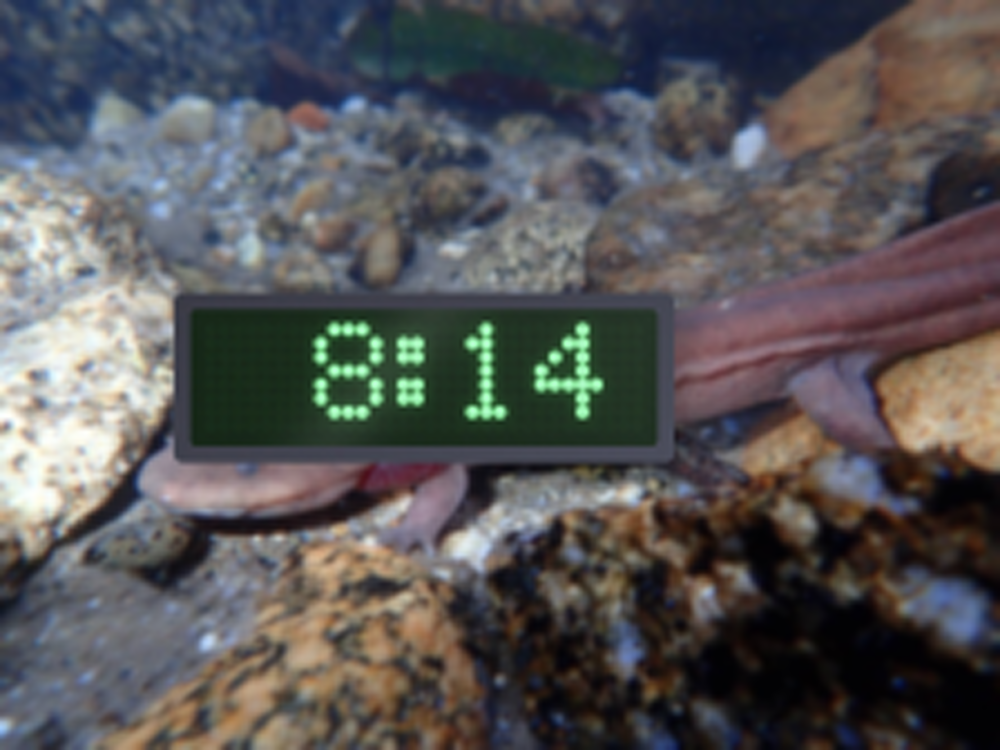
h=8 m=14
